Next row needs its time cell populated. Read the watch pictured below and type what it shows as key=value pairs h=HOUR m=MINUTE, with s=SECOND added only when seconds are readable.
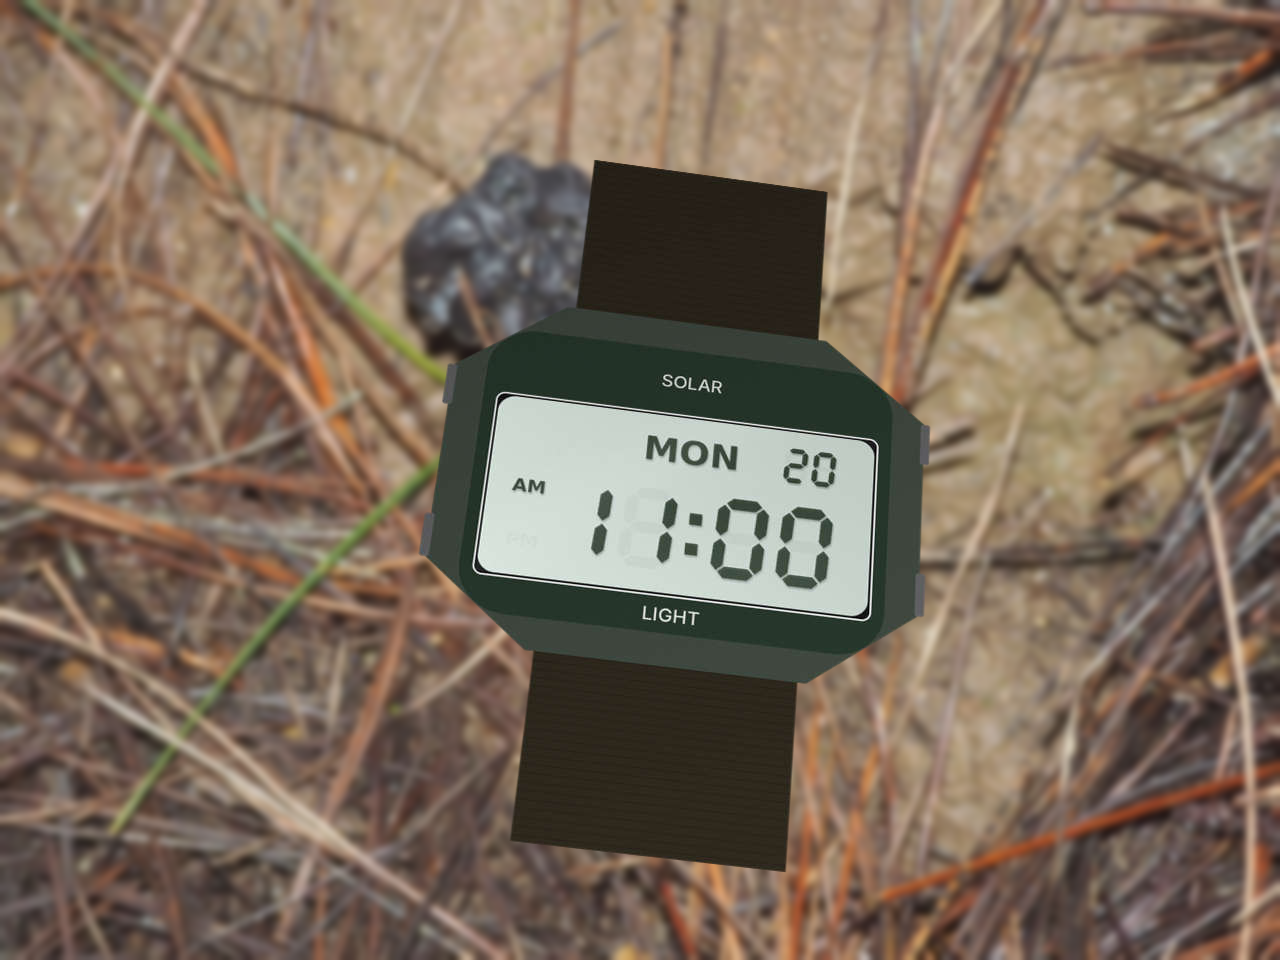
h=11 m=0
